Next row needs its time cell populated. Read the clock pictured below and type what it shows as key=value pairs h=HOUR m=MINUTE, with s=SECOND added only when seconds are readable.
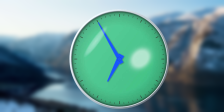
h=6 m=55
